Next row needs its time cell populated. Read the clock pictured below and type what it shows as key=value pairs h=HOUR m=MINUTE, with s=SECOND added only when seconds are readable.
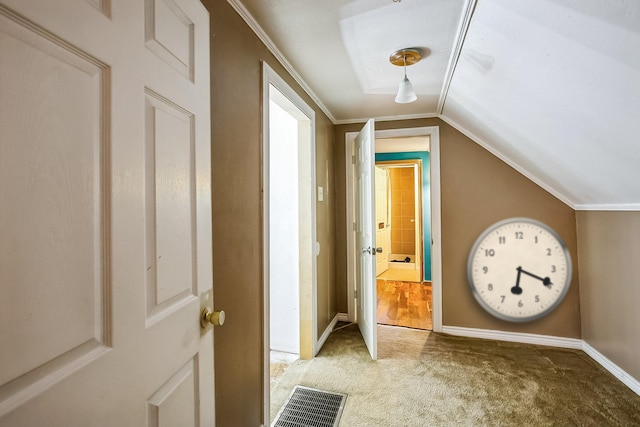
h=6 m=19
